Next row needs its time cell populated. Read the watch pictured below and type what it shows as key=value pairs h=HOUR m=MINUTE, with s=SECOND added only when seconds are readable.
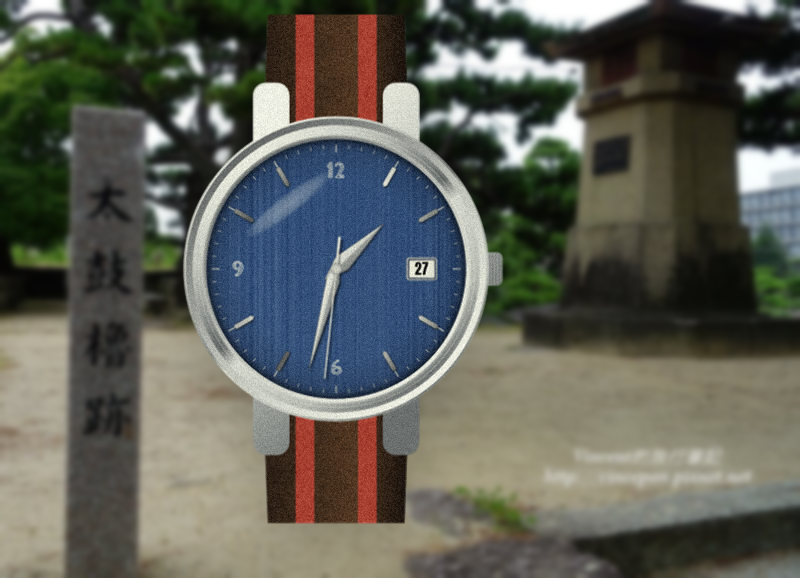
h=1 m=32 s=31
